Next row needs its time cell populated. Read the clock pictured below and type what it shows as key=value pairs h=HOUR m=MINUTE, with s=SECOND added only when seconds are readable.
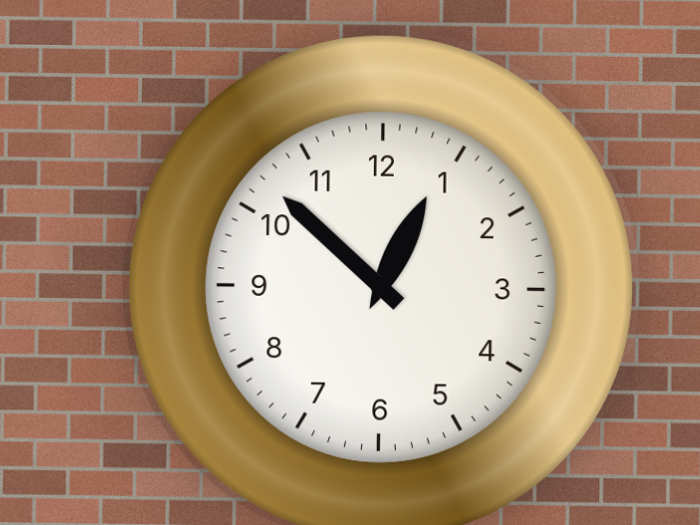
h=12 m=52
